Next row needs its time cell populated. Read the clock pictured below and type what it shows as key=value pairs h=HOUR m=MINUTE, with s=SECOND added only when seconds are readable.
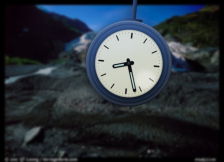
h=8 m=27
